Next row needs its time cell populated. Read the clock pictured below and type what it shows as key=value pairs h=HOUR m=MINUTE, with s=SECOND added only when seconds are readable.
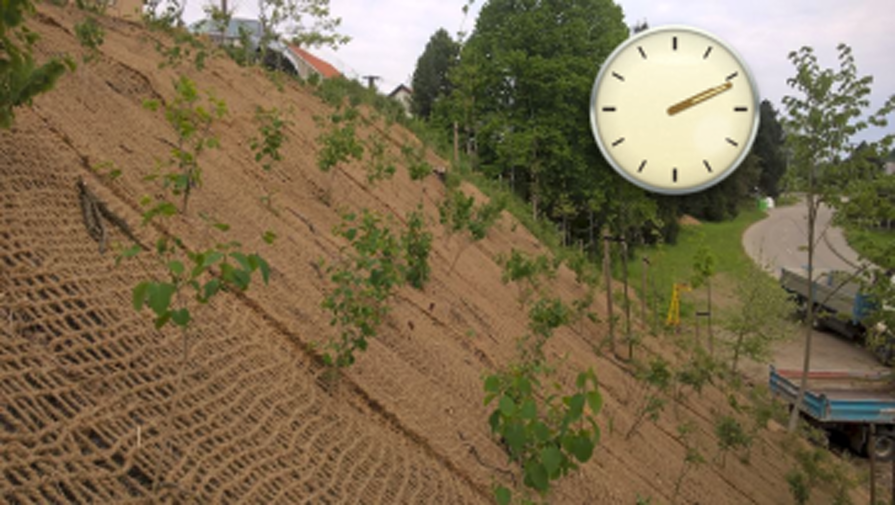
h=2 m=11
